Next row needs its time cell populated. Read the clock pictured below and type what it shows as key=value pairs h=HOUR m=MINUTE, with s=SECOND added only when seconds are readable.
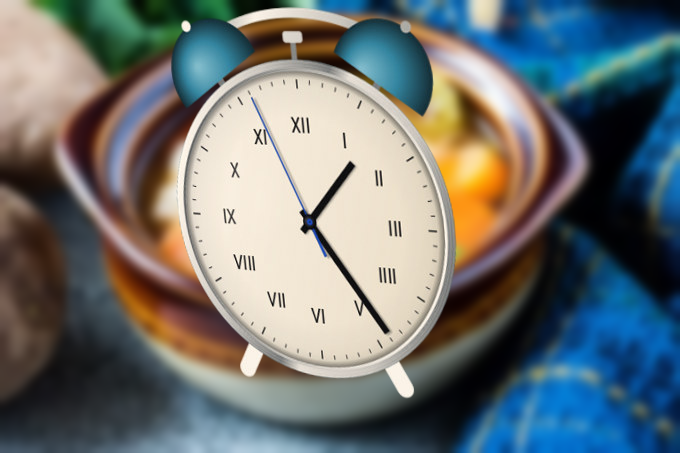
h=1 m=23 s=56
